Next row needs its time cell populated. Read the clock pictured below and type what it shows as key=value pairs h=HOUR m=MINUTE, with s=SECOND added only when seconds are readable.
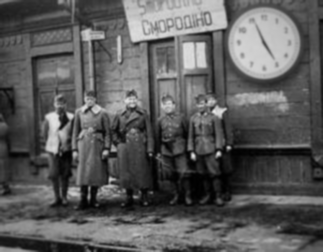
h=4 m=56
